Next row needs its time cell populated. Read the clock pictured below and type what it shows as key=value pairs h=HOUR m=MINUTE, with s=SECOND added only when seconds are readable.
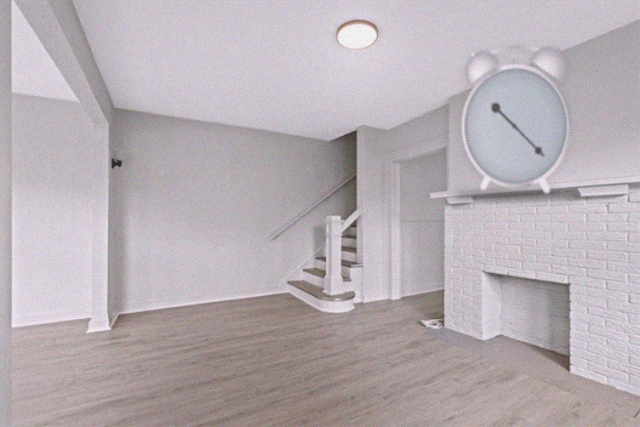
h=10 m=22
